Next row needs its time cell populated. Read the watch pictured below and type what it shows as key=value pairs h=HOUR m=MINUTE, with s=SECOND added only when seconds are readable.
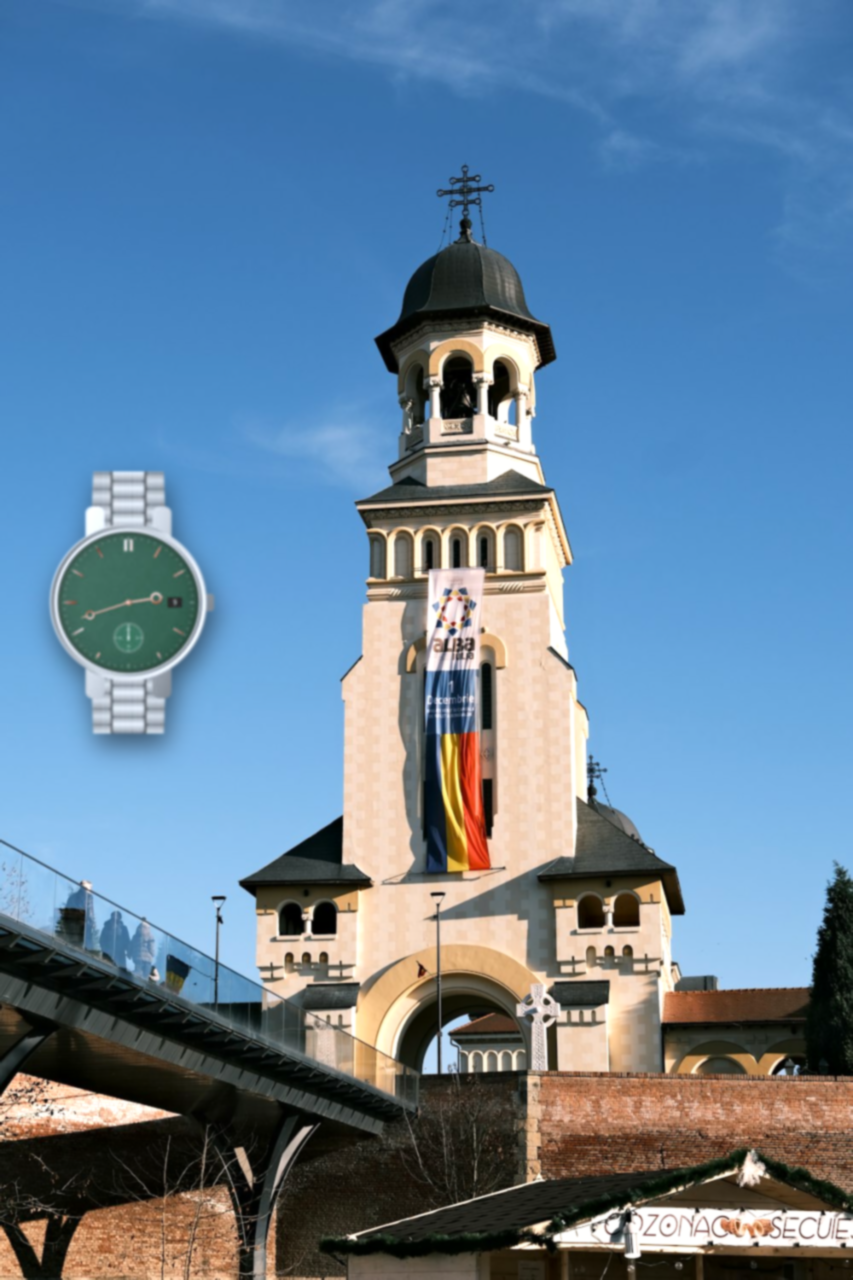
h=2 m=42
